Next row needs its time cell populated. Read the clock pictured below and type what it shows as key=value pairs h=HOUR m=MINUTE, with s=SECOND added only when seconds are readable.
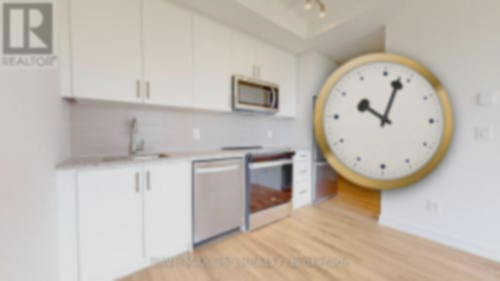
h=10 m=3
